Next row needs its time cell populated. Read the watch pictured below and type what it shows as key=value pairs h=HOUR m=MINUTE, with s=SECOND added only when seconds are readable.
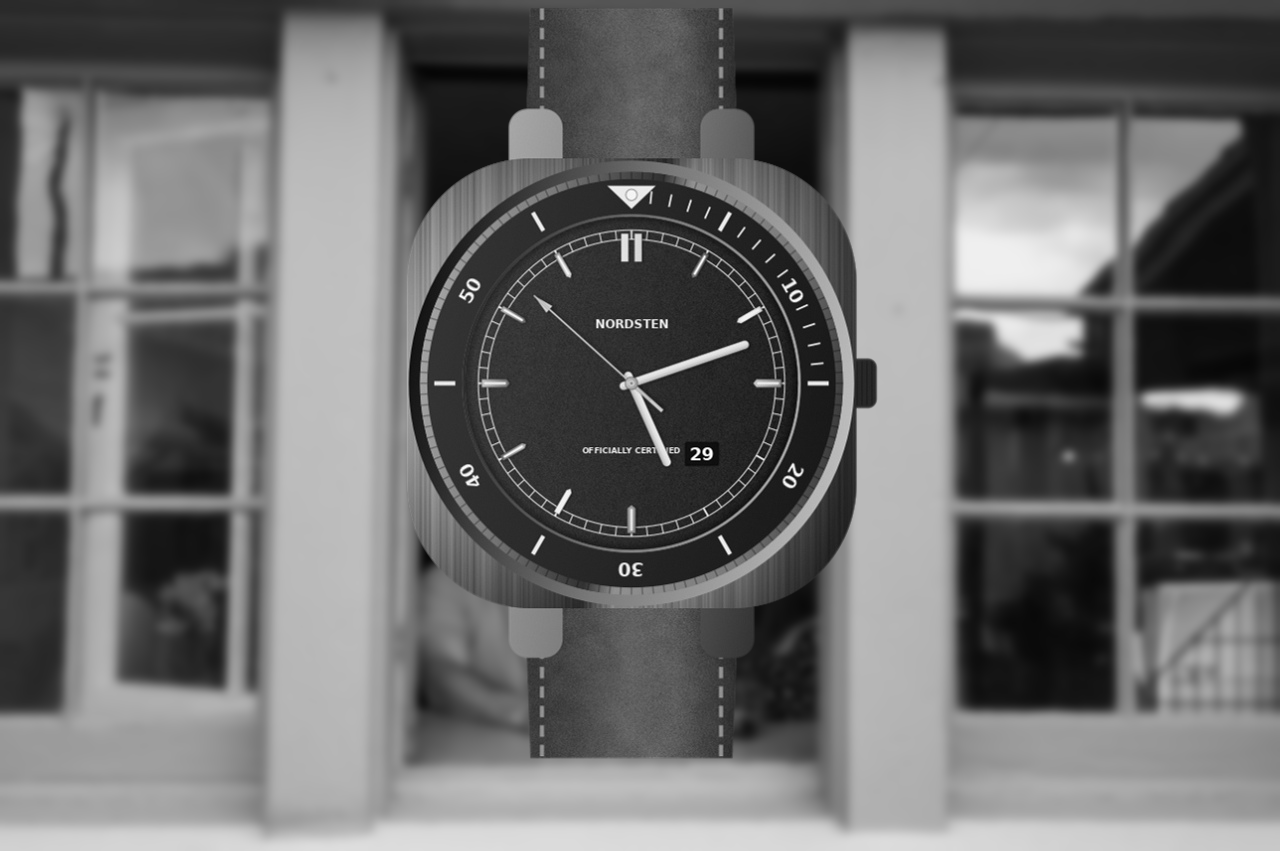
h=5 m=11 s=52
